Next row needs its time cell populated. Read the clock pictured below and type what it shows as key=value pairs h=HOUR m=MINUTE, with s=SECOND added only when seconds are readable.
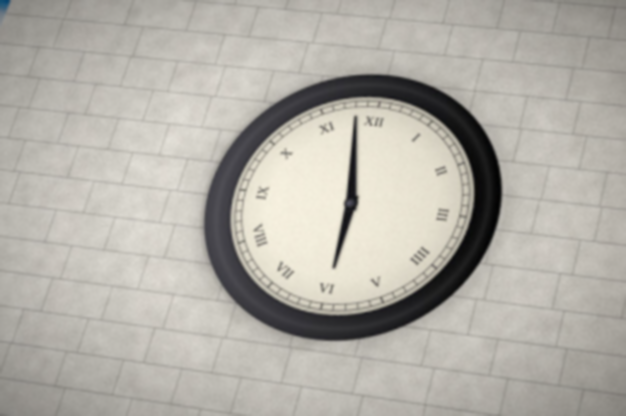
h=5 m=58
